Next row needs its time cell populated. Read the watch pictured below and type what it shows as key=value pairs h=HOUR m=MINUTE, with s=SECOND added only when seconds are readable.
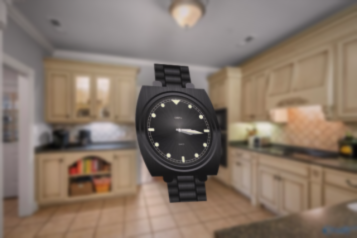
h=3 m=16
